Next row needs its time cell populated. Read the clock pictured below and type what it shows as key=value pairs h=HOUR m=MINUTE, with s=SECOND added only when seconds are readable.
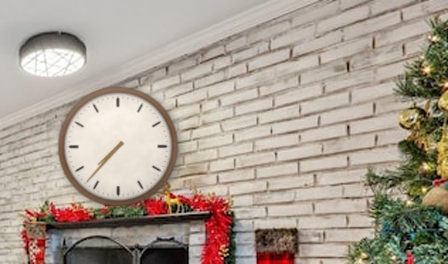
h=7 m=37
